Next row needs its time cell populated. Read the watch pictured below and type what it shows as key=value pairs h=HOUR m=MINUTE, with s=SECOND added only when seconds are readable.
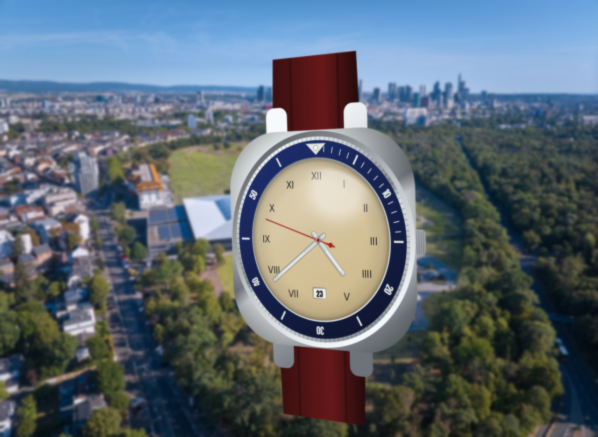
h=4 m=38 s=48
